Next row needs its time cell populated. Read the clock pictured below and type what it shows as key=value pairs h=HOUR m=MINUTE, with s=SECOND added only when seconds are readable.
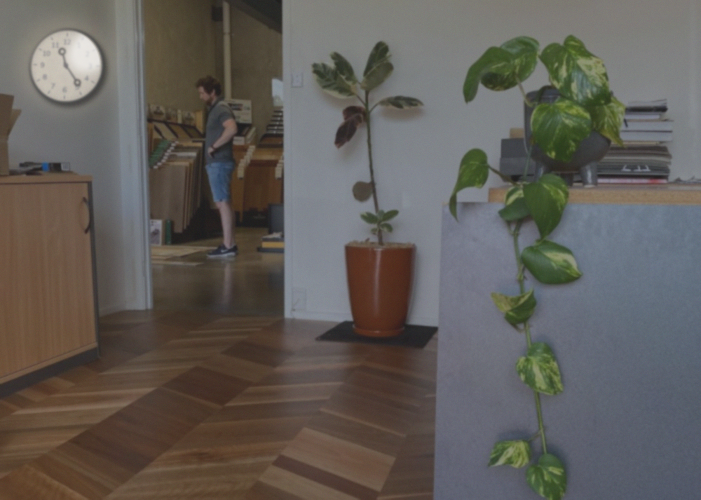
h=11 m=24
